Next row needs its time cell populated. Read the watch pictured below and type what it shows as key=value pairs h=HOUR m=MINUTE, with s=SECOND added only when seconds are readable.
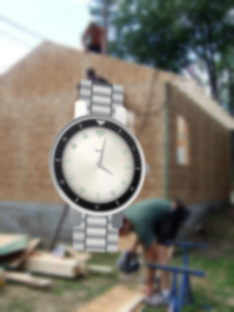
h=4 m=2
